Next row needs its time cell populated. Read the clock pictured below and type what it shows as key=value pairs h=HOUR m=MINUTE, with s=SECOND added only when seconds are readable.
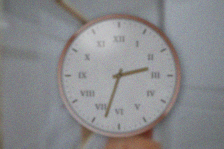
h=2 m=33
